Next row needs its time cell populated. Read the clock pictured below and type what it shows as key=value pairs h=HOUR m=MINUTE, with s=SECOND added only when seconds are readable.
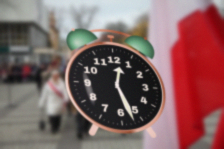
h=12 m=27
